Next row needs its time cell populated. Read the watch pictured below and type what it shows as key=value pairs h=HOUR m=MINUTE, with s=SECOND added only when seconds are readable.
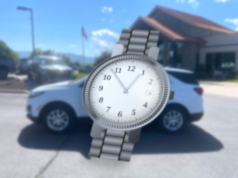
h=12 m=53
